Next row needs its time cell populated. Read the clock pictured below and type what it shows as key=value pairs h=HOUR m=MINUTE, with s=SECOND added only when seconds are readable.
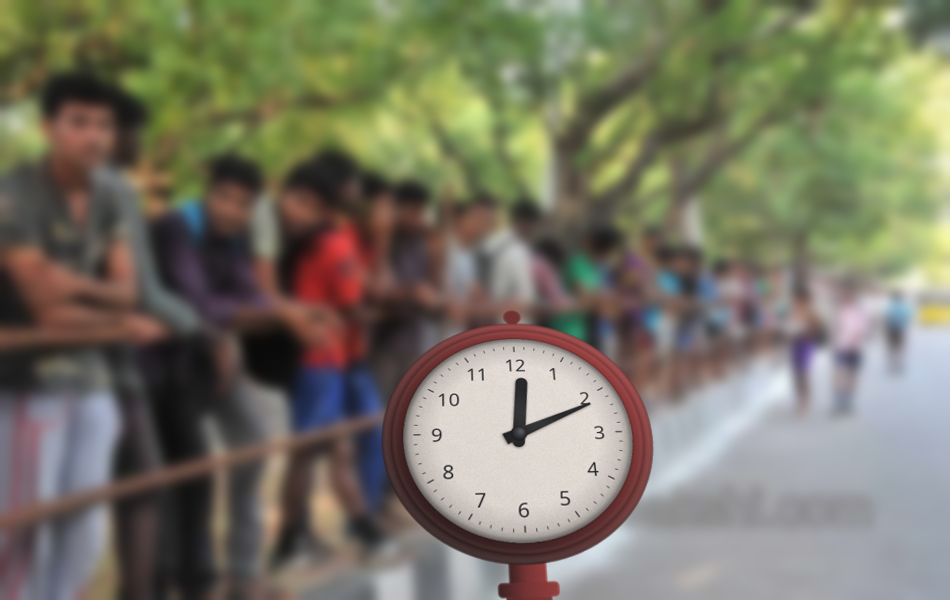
h=12 m=11
